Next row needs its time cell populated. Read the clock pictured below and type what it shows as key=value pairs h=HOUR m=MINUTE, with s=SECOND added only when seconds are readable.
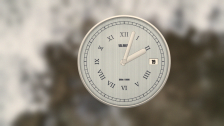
h=2 m=3
